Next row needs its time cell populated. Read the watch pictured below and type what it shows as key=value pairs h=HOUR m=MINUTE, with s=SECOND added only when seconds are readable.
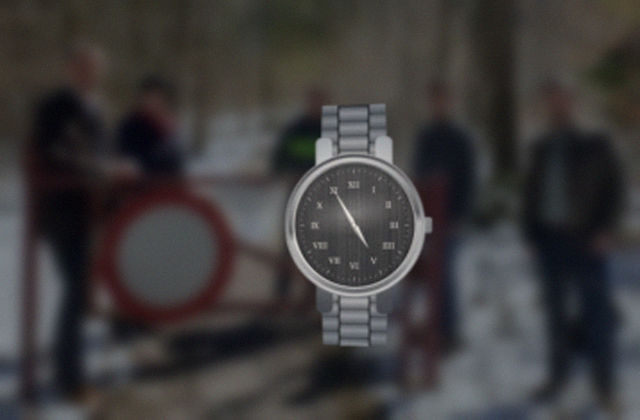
h=4 m=55
